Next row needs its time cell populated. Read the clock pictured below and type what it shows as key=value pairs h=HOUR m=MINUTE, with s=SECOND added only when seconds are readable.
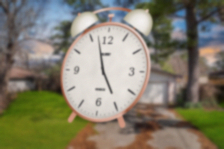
h=4 m=57
